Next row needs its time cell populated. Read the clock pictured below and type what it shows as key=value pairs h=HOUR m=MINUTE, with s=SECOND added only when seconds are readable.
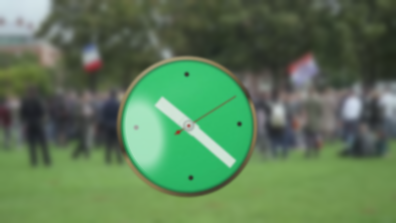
h=10 m=22 s=10
